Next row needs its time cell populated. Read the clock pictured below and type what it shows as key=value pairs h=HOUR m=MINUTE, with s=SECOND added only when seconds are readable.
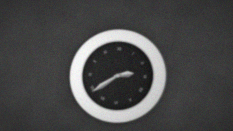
h=2 m=39
